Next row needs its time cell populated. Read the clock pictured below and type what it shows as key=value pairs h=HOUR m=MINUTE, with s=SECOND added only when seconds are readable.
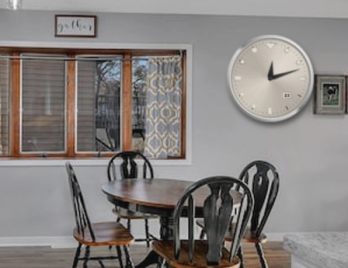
h=12 m=12
